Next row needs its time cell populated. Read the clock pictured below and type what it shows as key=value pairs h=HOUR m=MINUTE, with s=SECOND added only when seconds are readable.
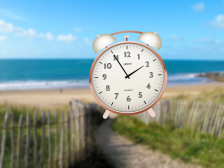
h=1 m=55
